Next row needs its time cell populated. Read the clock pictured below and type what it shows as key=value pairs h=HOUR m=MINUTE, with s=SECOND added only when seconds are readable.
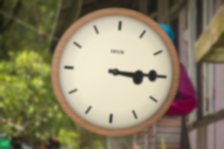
h=3 m=15
